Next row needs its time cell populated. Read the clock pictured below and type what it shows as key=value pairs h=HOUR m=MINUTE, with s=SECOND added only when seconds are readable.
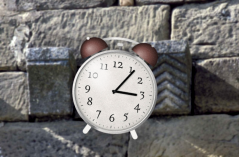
h=3 m=6
